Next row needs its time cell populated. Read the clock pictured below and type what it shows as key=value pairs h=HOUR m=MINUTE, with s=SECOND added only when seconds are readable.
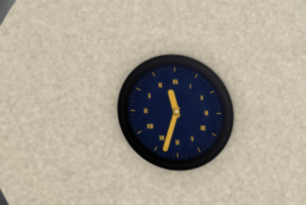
h=11 m=33
